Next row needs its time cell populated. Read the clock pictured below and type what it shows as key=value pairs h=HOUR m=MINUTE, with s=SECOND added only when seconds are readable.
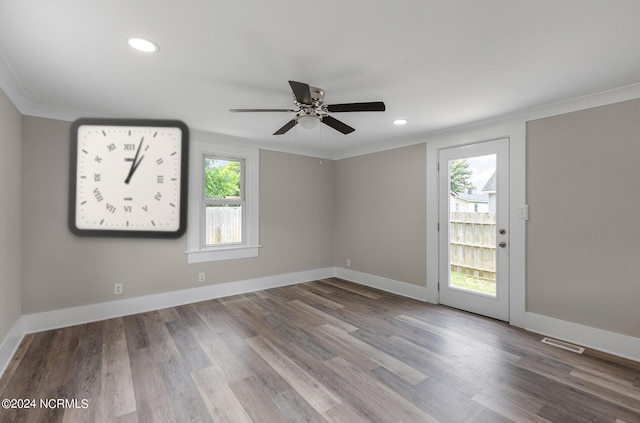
h=1 m=3
